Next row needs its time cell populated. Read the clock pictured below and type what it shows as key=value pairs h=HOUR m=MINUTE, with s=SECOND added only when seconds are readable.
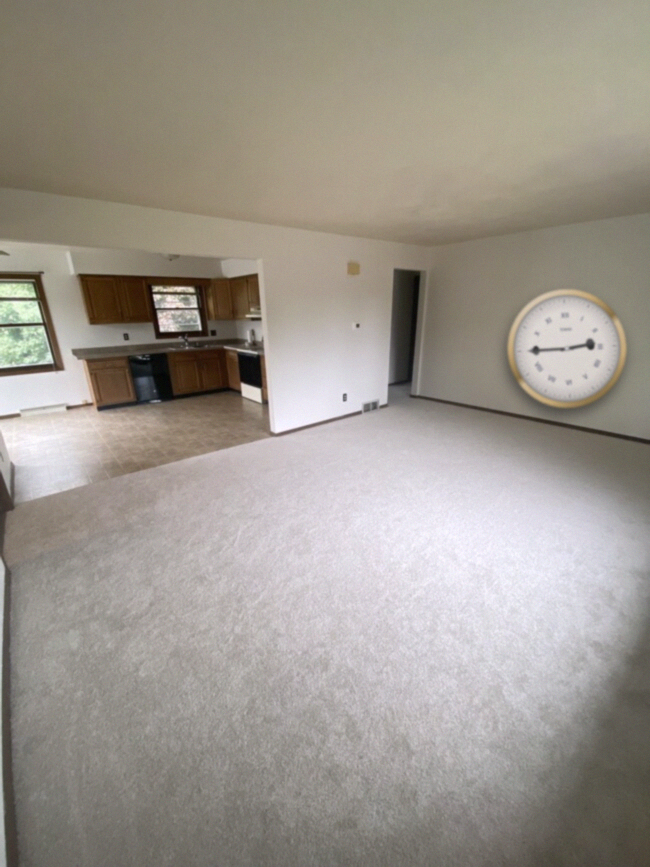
h=2 m=45
